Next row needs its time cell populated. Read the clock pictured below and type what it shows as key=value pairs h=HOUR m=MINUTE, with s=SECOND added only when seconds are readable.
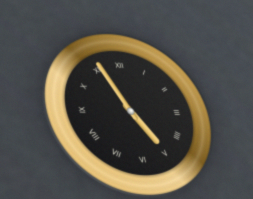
h=4 m=56
